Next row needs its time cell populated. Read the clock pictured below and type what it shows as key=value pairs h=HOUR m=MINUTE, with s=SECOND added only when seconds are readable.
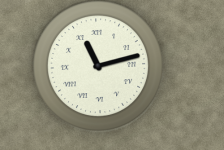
h=11 m=13
